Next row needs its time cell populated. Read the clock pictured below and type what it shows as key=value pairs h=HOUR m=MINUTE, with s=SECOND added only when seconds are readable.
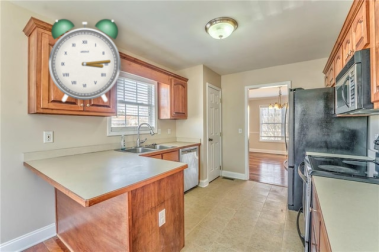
h=3 m=14
